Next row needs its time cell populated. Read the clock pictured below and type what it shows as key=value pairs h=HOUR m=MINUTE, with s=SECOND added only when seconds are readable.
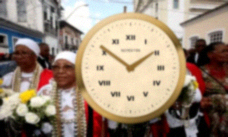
h=1 m=51
